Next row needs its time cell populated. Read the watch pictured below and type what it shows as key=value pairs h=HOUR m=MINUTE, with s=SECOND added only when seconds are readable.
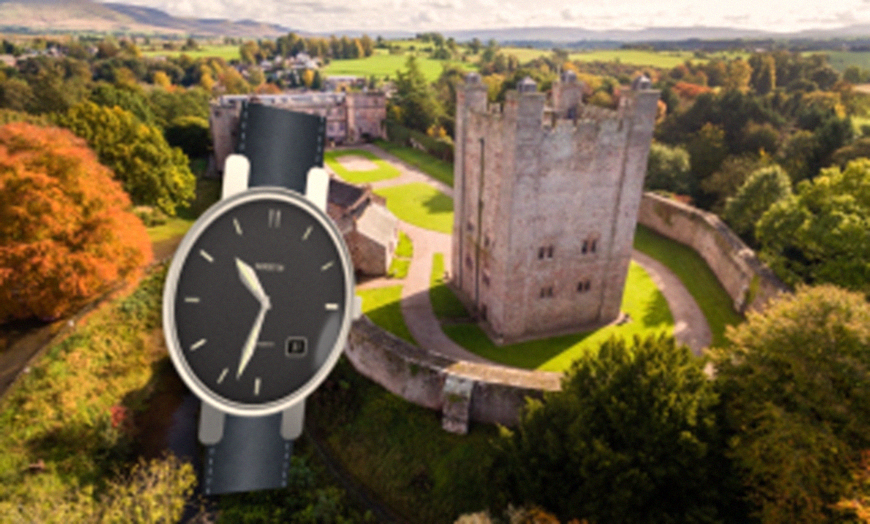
h=10 m=33
